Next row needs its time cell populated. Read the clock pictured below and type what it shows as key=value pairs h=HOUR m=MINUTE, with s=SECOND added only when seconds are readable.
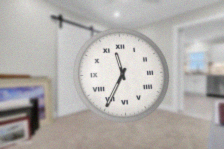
h=11 m=35
